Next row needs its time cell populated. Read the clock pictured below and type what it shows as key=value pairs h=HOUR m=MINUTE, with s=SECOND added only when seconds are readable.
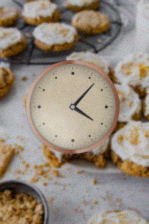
h=4 m=7
